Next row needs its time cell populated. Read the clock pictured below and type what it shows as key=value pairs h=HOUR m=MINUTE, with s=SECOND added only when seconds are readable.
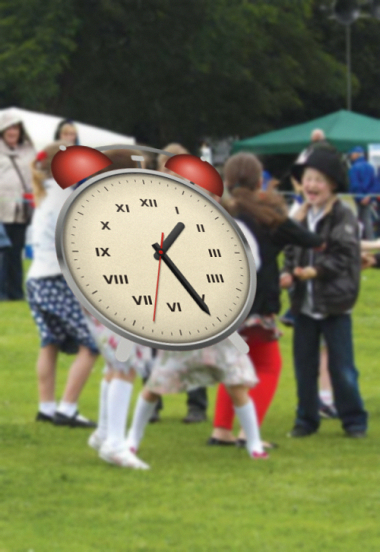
h=1 m=25 s=33
